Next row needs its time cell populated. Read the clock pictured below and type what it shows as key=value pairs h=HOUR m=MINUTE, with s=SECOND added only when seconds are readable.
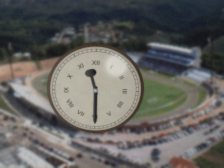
h=11 m=30
